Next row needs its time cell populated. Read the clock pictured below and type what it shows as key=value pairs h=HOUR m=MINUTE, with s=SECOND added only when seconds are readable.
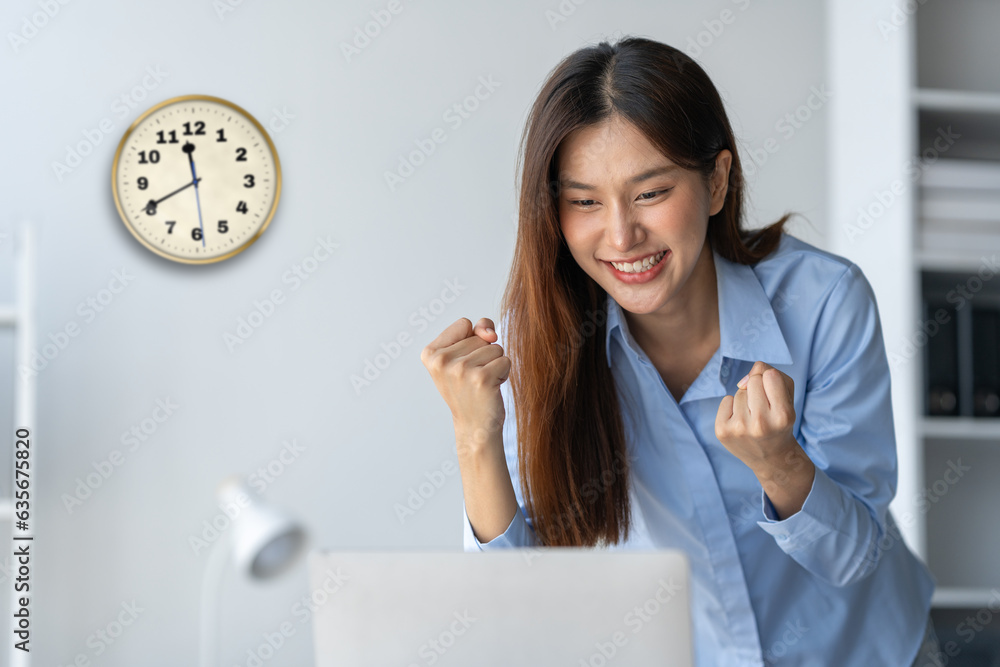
h=11 m=40 s=29
